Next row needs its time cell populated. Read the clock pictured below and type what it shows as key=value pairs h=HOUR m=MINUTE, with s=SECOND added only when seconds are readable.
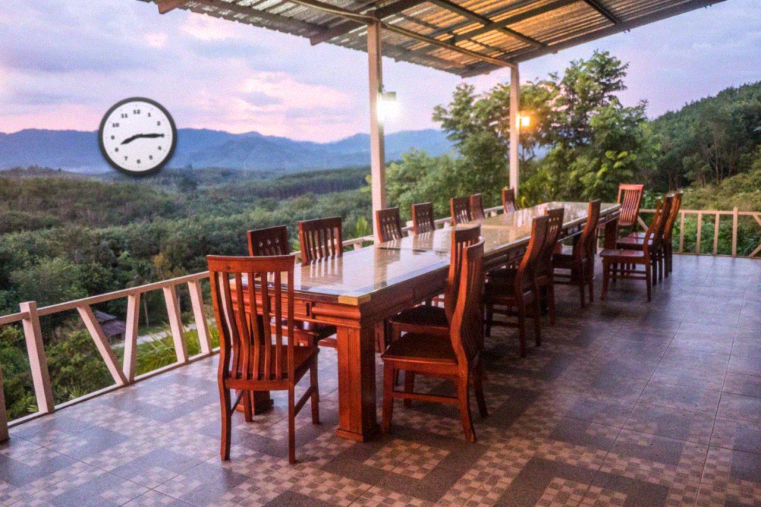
h=8 m=15
